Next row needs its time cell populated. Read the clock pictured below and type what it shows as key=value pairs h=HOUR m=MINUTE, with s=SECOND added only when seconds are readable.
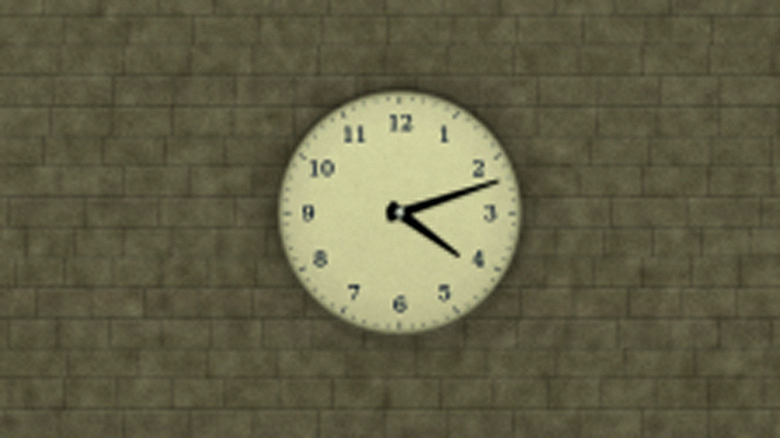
h=4 m=12
